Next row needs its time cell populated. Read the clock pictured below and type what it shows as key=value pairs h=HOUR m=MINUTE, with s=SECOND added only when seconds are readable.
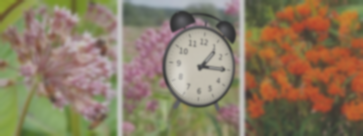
h=1 m=15
